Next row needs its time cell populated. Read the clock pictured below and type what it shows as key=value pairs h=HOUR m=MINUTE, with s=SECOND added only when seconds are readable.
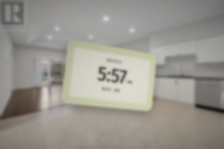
h=5 m=57
